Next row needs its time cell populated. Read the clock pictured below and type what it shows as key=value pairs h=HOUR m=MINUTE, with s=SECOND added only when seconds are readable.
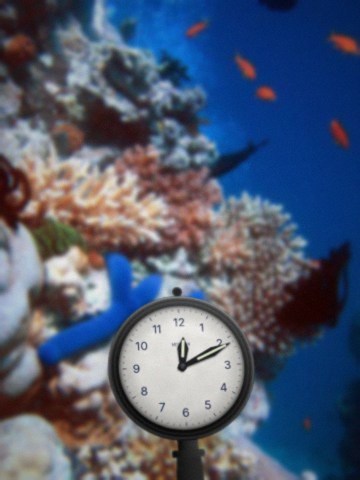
h=12 m=11
